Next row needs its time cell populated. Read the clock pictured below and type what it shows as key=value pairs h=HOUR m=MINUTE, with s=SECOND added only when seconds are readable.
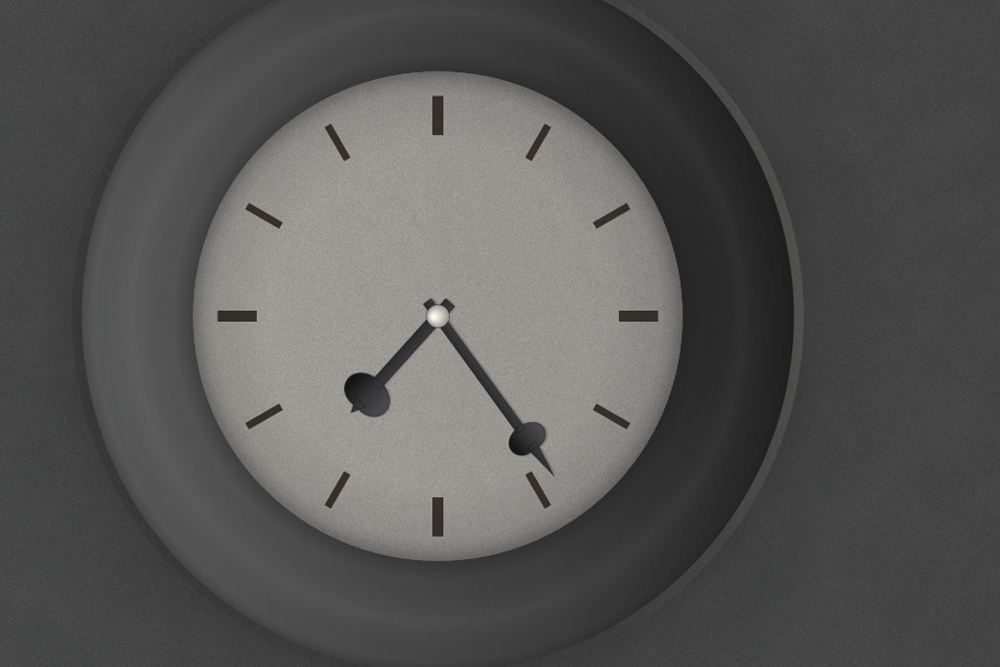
h=7 m=24
